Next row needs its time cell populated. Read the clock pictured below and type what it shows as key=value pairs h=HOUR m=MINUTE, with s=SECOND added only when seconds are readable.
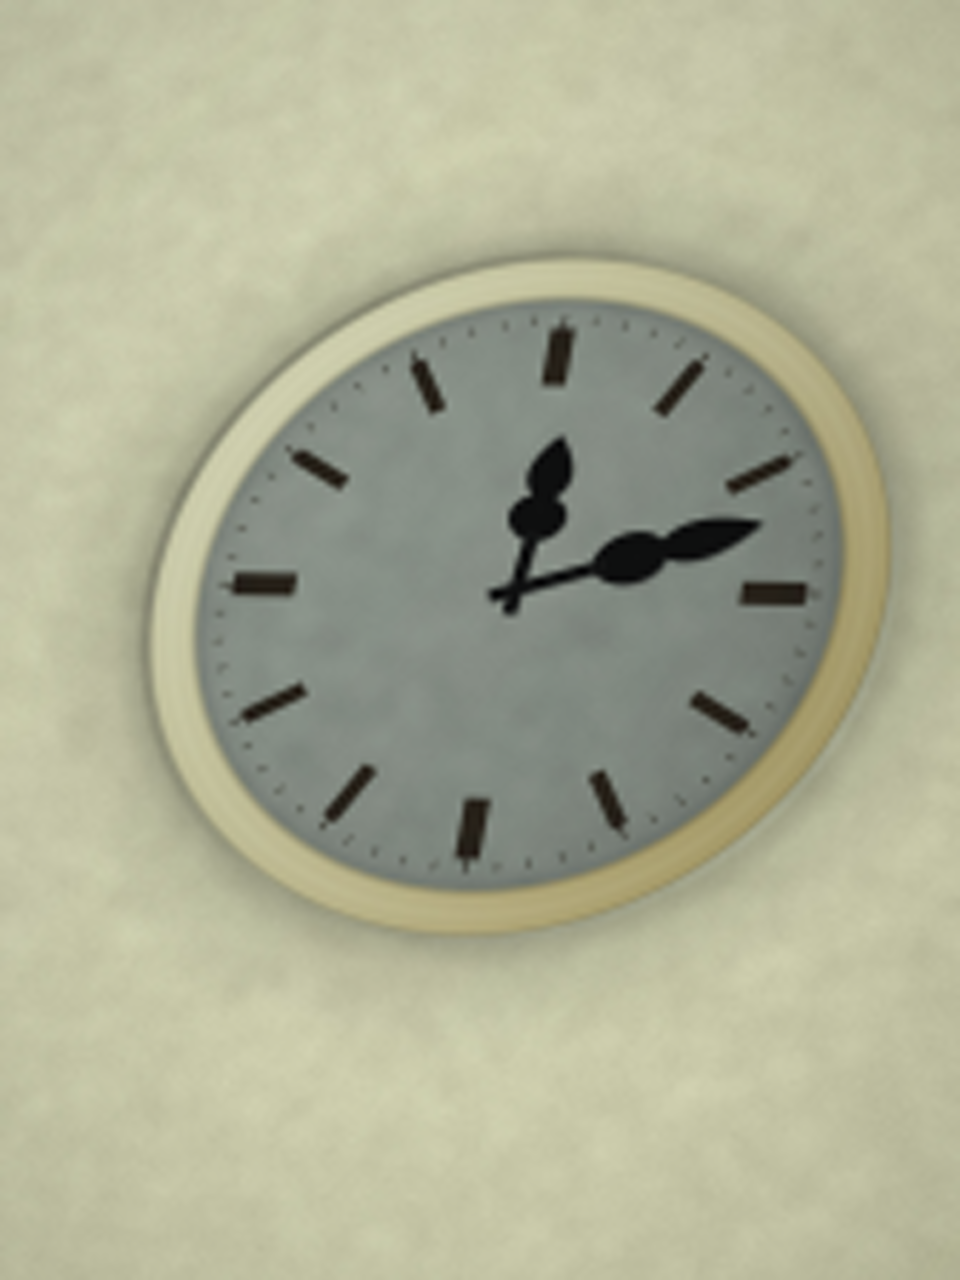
h=12 m=12
